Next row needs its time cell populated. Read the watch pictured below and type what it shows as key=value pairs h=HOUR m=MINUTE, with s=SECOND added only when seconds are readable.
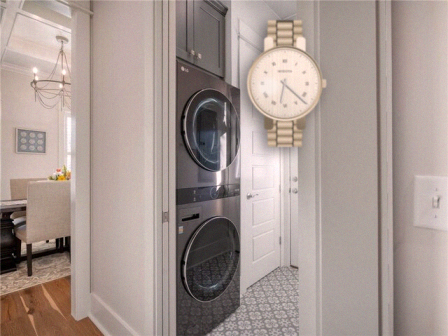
h=6 m=22
